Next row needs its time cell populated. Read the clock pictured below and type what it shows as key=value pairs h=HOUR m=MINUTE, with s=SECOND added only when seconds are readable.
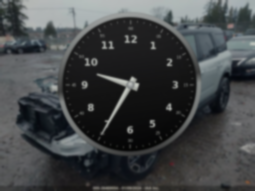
h=9 m=35
